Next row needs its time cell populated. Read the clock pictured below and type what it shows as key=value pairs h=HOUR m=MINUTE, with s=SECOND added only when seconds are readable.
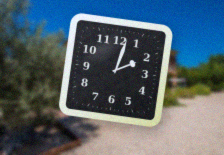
h=2 m=2
